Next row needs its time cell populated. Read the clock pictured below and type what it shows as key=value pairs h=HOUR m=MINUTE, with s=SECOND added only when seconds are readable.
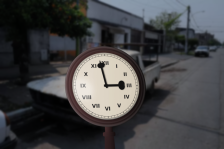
h=2 m=58
